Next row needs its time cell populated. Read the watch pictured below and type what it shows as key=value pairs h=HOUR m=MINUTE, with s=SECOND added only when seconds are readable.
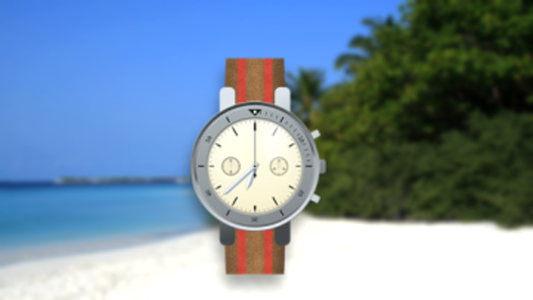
h=6 m=38
